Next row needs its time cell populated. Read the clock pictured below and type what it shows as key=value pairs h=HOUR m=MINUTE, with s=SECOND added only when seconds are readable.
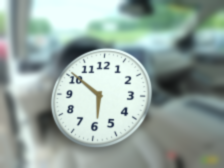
h=5 m=51
